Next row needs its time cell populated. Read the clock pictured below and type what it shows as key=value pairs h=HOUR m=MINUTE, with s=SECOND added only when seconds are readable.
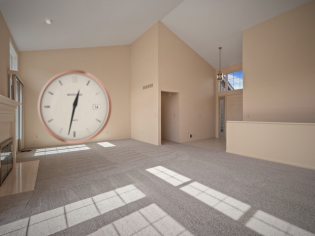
h=12 m=32
